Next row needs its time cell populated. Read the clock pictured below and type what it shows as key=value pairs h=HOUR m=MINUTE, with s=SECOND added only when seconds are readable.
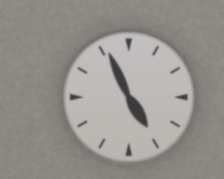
h=4 m=56
